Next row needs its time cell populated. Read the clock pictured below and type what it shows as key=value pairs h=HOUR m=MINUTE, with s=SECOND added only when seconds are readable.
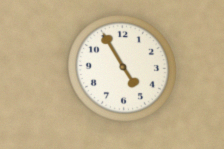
h=4 m=55
